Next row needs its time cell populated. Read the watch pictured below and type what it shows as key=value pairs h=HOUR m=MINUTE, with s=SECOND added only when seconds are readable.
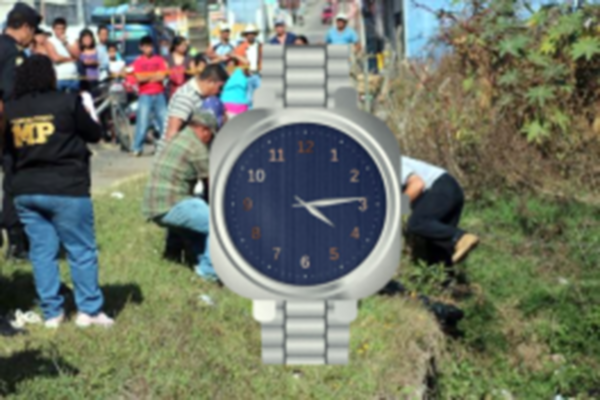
h=4 m=14
